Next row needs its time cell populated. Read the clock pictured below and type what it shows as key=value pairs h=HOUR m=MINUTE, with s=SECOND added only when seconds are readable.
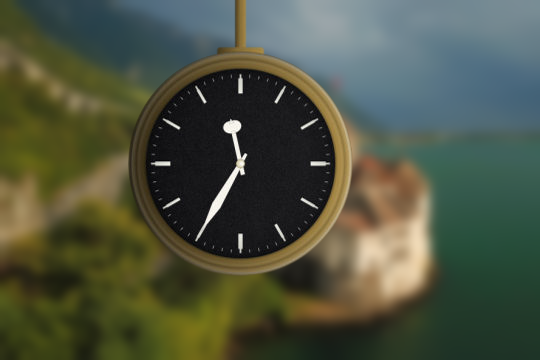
h=11 m=35
